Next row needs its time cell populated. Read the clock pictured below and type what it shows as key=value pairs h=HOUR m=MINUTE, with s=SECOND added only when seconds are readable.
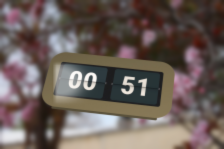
h=0 m=51
